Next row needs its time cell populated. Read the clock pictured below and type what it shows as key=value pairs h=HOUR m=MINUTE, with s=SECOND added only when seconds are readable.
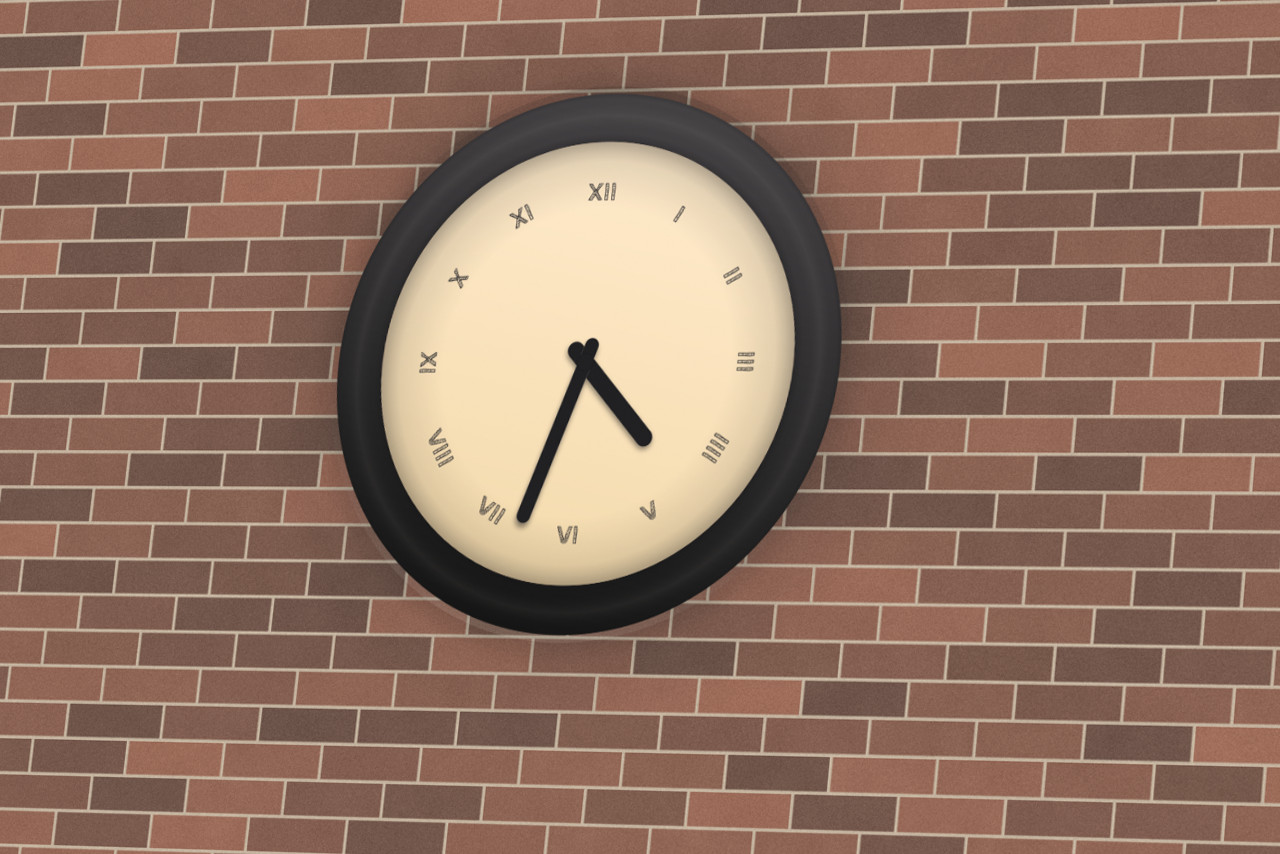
h=4 m=33
